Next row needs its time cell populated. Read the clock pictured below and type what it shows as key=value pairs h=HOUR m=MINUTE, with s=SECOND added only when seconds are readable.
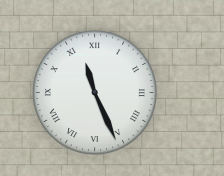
h=11 m=26
